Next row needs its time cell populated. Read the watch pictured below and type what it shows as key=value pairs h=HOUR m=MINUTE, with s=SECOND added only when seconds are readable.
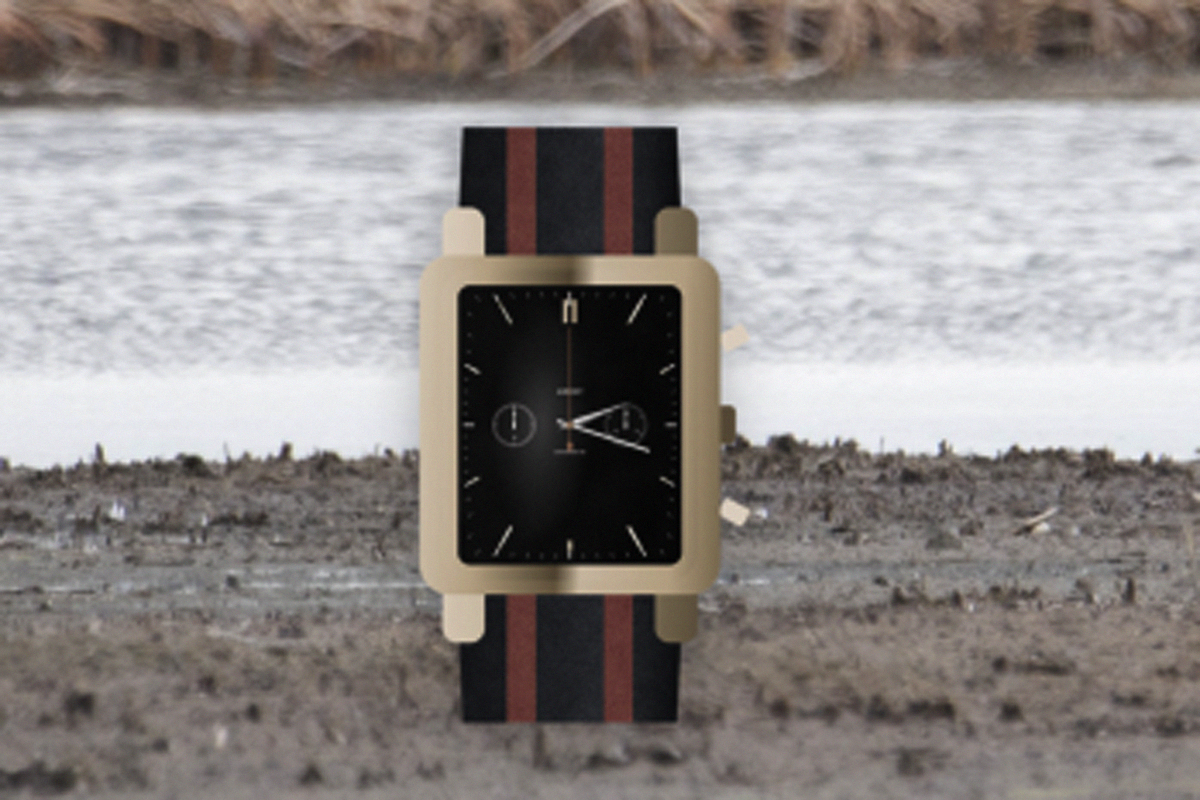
h=2 m=18
